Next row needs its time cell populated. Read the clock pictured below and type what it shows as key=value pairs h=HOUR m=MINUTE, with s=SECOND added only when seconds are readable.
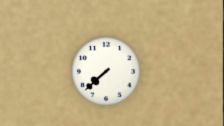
h=7 m=38
